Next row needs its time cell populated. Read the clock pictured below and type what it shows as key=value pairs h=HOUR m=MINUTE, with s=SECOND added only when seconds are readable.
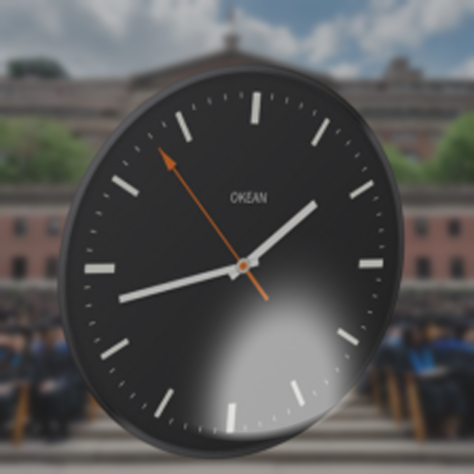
h=1 m=42 s=53
